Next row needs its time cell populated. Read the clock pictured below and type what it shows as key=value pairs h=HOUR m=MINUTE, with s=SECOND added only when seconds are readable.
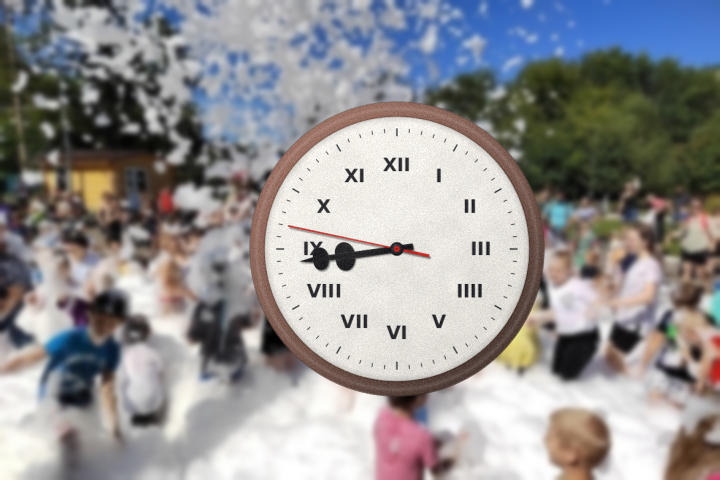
h=8 m=43 s=47
